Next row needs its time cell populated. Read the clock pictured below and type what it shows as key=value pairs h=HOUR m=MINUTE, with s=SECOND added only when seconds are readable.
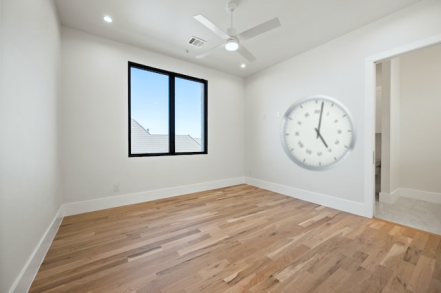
h=5 m=2
